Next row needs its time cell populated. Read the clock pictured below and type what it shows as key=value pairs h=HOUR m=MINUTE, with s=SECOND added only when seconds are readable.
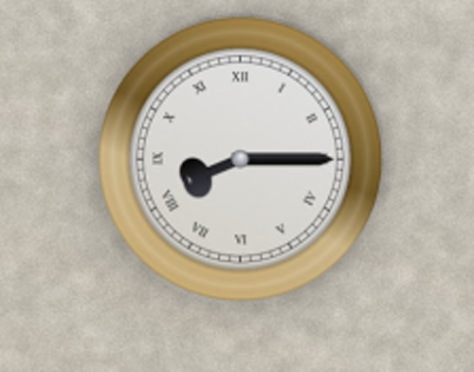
h=8 m=15
